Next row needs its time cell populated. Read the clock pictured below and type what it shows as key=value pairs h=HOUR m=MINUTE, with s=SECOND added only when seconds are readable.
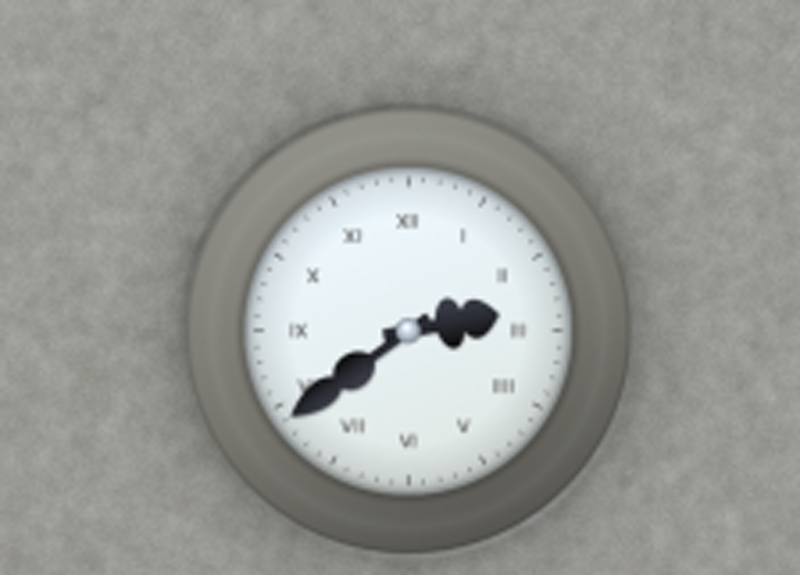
h=2 m=39
